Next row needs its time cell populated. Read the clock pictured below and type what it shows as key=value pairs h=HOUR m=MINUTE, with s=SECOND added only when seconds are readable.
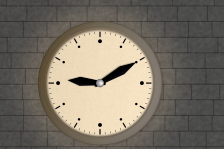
h=9 m=10
